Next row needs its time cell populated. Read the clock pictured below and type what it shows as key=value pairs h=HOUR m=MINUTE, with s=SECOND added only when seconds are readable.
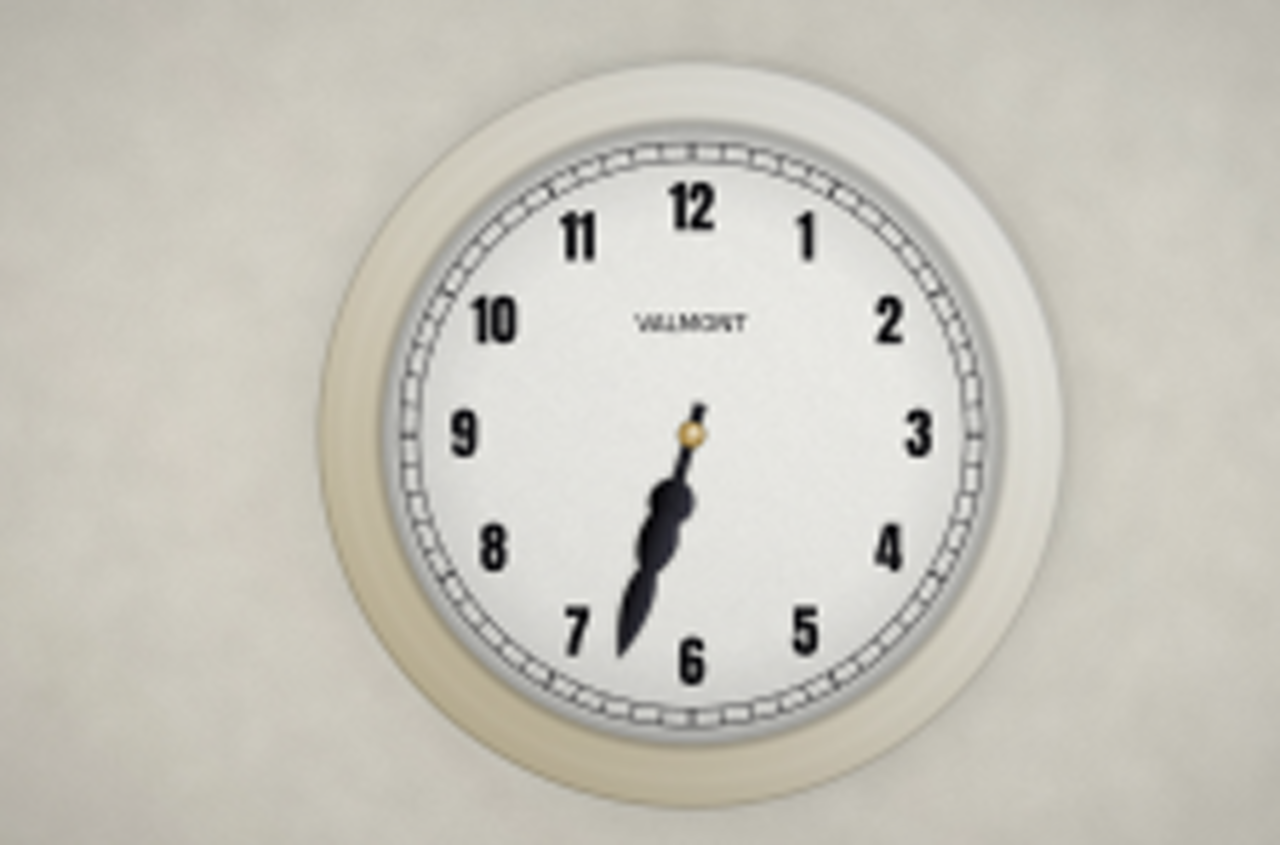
h=6 m=33
